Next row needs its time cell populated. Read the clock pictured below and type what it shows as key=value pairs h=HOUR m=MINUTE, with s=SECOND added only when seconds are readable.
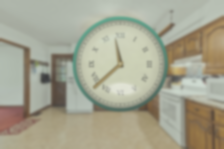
h=11 m=38
